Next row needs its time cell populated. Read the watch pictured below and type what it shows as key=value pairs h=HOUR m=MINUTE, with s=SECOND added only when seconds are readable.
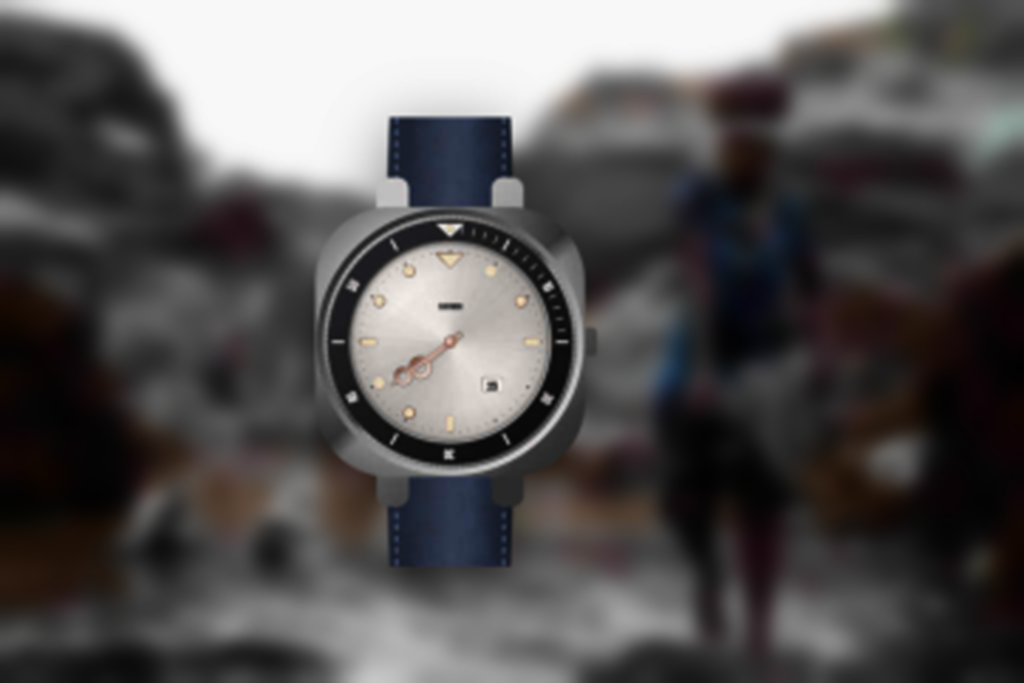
h=7 m=39
